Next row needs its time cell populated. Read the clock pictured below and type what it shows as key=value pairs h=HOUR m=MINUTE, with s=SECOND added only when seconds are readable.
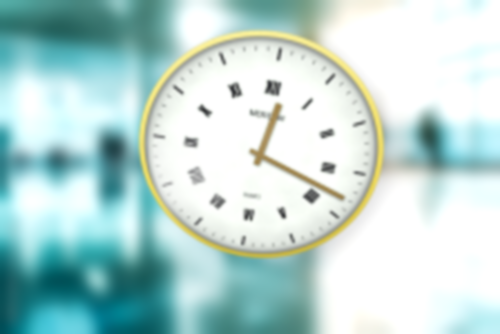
h=12 m=18
